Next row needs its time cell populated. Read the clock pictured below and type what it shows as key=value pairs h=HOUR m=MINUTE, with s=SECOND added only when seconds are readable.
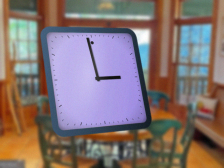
h=2 m=59
